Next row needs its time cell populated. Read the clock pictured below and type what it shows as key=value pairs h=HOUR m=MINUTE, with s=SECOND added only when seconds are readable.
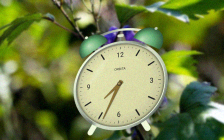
h=7 m=34
